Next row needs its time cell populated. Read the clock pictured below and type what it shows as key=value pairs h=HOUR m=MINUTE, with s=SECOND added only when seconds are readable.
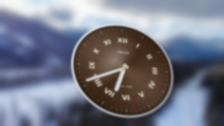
h=6 m=41
